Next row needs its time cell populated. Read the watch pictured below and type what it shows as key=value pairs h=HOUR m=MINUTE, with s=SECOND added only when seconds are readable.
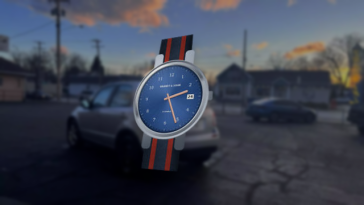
h=2 m=26
